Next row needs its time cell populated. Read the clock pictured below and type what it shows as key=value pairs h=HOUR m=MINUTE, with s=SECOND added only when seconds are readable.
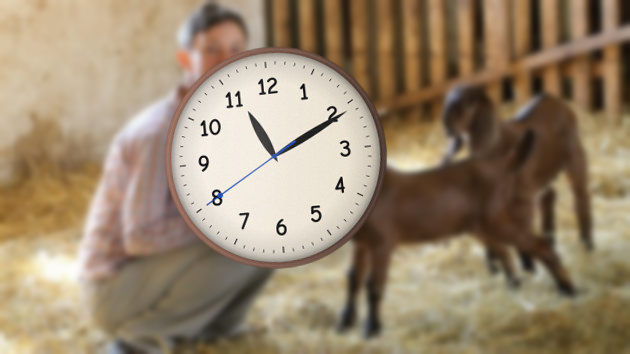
h=11 m=10 s=40
